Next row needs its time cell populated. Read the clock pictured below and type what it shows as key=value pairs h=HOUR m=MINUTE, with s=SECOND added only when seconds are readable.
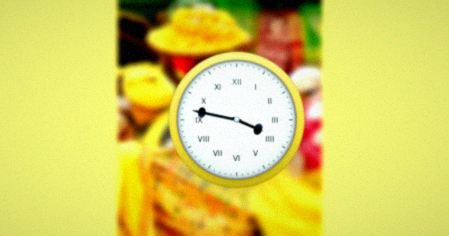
h=3 m=47
